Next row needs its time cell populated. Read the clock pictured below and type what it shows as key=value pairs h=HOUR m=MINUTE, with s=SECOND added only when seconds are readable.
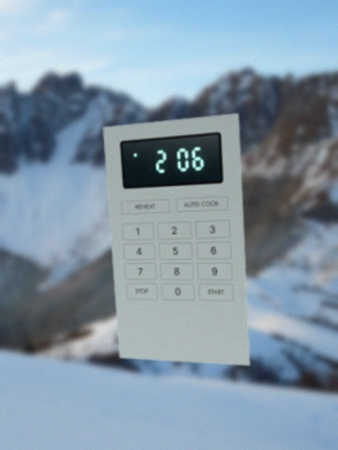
h=2 m=6
